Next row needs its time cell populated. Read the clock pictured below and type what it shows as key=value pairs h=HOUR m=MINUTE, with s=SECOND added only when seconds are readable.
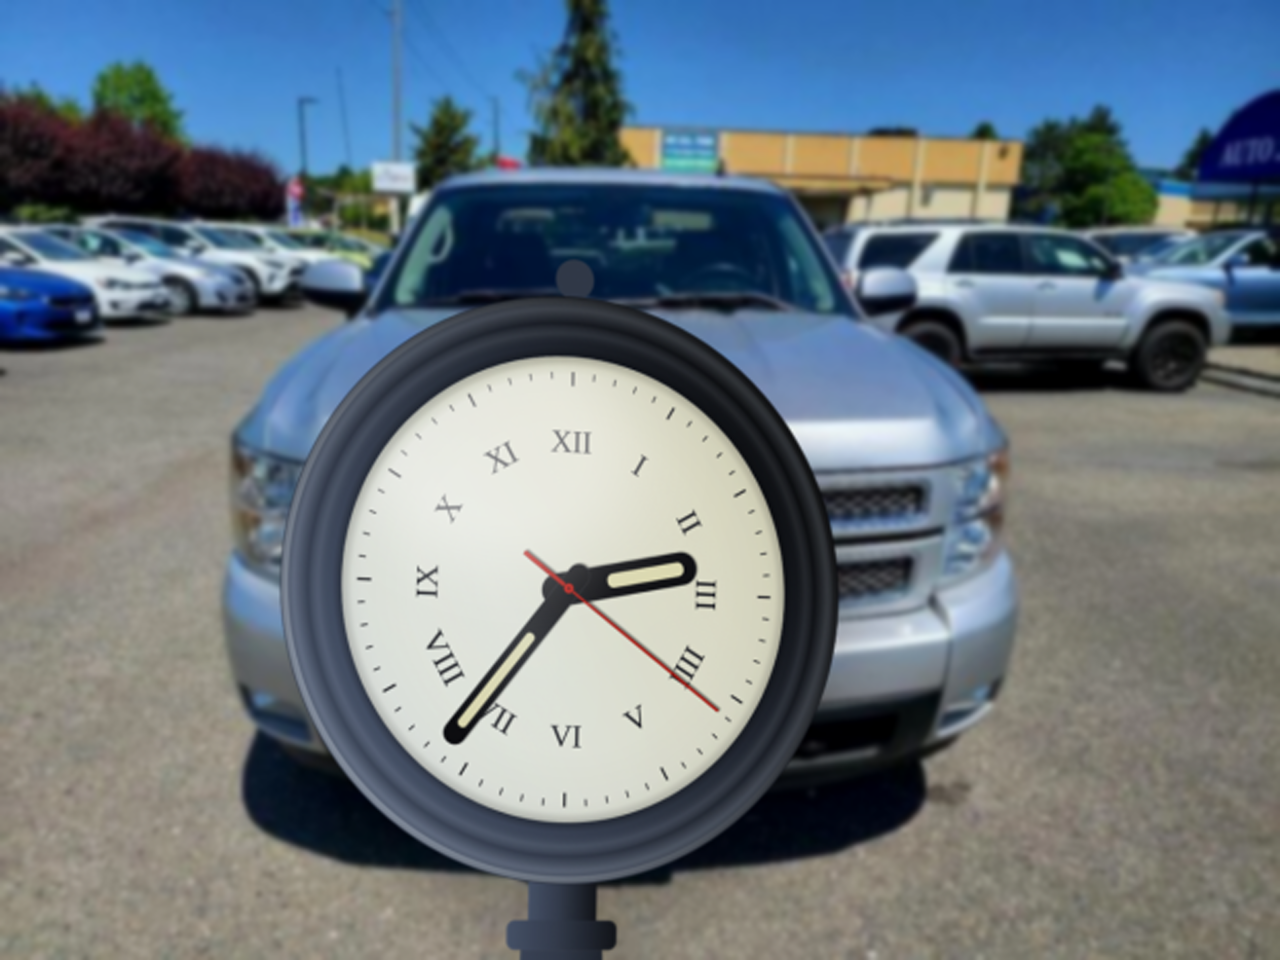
h=2 m=36 s=21
